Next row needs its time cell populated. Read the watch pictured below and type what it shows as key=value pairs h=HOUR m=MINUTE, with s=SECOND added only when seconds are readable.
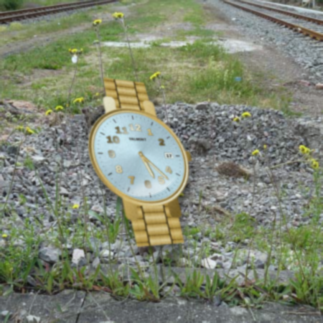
h=5 m=23
